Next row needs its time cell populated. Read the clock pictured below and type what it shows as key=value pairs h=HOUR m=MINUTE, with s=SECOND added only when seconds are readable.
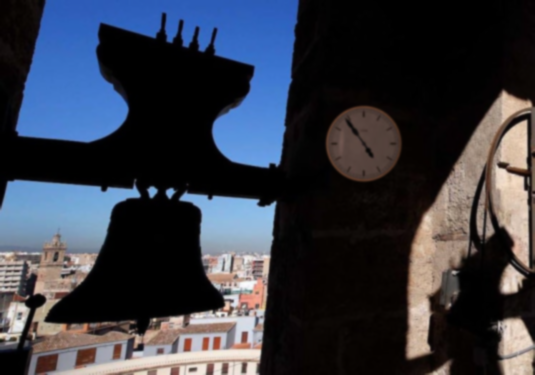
h=4 m=54
